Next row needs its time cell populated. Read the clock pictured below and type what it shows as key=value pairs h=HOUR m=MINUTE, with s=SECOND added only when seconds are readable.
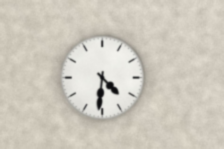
h=4 m=31
